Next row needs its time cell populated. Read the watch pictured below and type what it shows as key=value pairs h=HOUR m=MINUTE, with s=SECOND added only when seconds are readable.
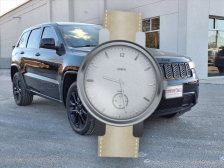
h=9 m=28
